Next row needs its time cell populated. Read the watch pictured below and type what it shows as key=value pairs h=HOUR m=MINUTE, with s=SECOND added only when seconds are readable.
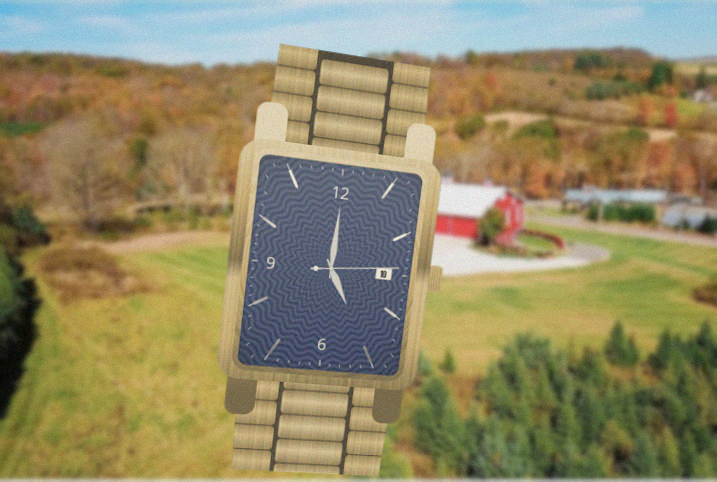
h=5 m=0 s=14
